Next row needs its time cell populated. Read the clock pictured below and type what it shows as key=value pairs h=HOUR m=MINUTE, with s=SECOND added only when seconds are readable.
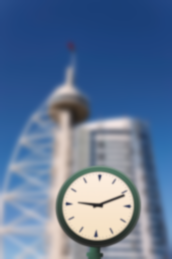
h=9 m=11
